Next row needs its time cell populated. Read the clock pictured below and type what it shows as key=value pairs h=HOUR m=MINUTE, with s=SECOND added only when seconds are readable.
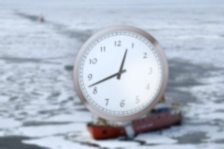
h=12 m=42
